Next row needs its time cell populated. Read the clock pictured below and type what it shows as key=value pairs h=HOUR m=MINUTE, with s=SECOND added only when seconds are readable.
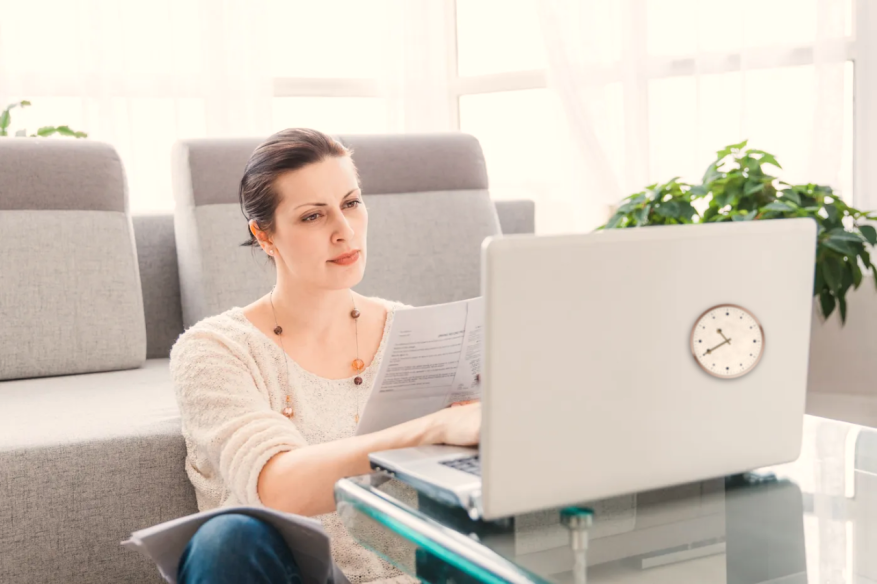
h=10 m=40
